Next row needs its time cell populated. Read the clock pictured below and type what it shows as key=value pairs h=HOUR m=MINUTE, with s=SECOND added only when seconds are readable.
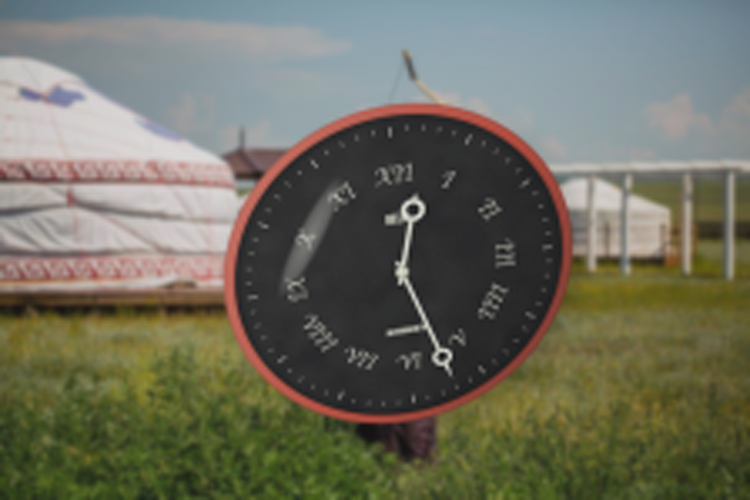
h=12 m=27
